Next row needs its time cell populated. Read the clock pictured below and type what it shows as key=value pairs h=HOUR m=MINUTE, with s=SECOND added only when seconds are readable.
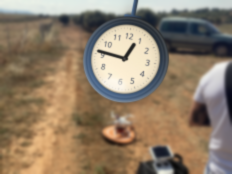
h=12 m=46
